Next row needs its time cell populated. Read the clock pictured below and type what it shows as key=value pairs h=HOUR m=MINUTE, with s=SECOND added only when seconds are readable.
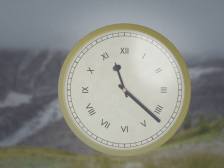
h=11 m=22
